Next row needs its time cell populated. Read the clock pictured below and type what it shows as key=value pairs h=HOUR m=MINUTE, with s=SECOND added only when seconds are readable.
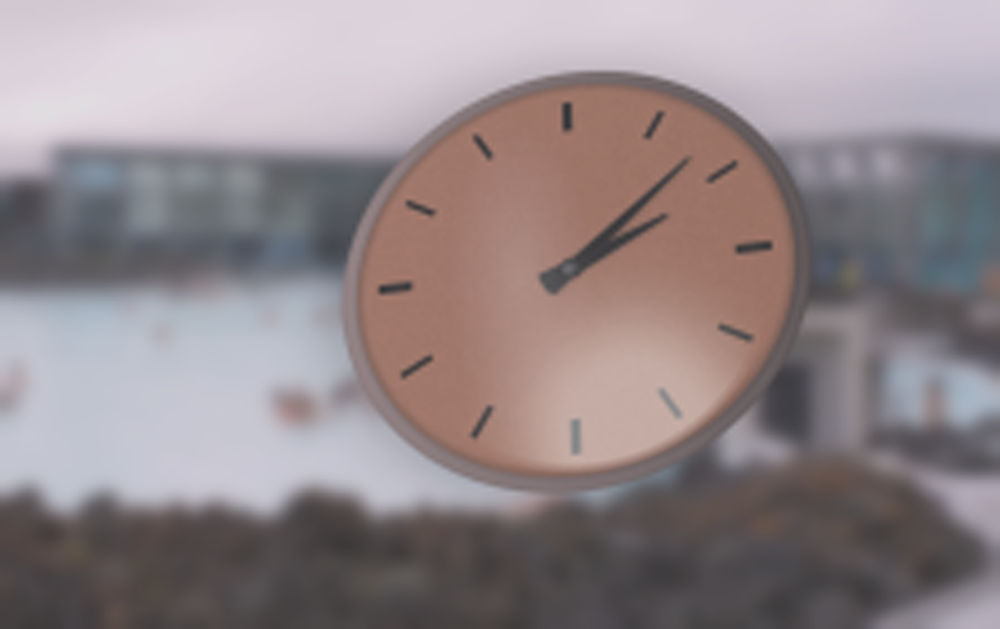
h=2 m=8
